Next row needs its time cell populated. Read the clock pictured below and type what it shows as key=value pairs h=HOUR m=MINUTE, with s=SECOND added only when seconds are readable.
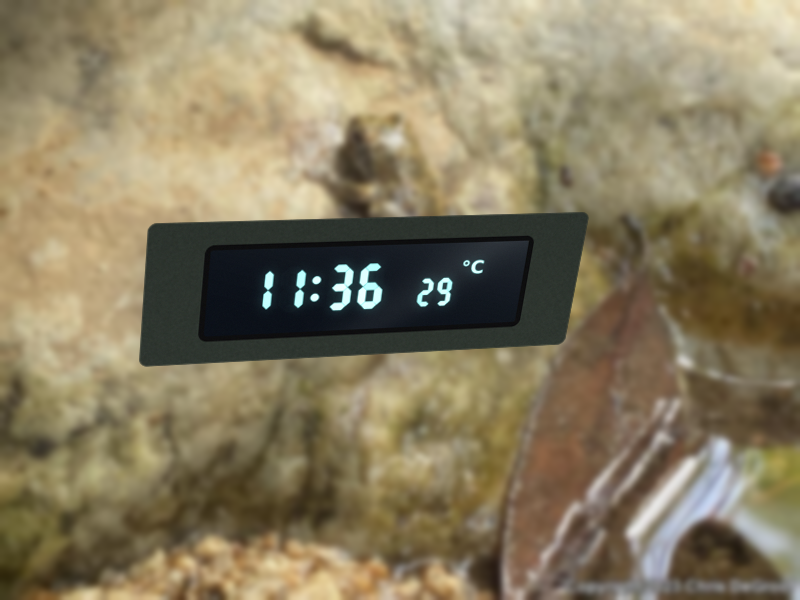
h=11 m=36
